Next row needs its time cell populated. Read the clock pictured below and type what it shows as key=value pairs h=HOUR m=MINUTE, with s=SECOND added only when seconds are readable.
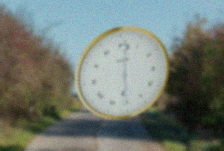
h=6 m=1
